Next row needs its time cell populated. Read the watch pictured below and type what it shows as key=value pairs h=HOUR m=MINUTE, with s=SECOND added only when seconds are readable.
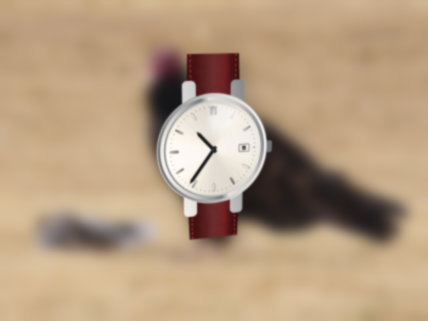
h=10 m=36
